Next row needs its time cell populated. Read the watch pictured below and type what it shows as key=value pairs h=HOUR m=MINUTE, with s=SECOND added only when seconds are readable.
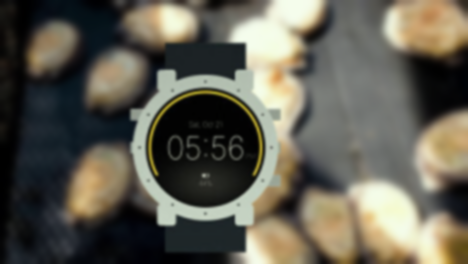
h=5 m=56
